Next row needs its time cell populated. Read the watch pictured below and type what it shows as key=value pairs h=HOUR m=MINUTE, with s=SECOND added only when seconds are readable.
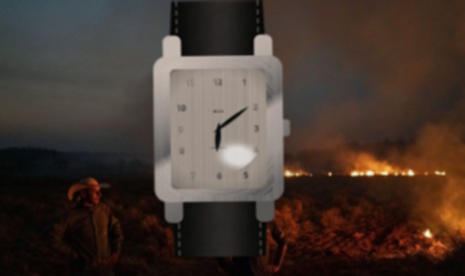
h=6 m=9
